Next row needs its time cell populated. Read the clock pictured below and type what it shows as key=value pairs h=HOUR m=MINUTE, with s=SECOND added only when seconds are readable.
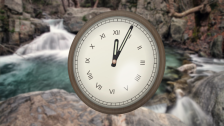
h=12 m=4
